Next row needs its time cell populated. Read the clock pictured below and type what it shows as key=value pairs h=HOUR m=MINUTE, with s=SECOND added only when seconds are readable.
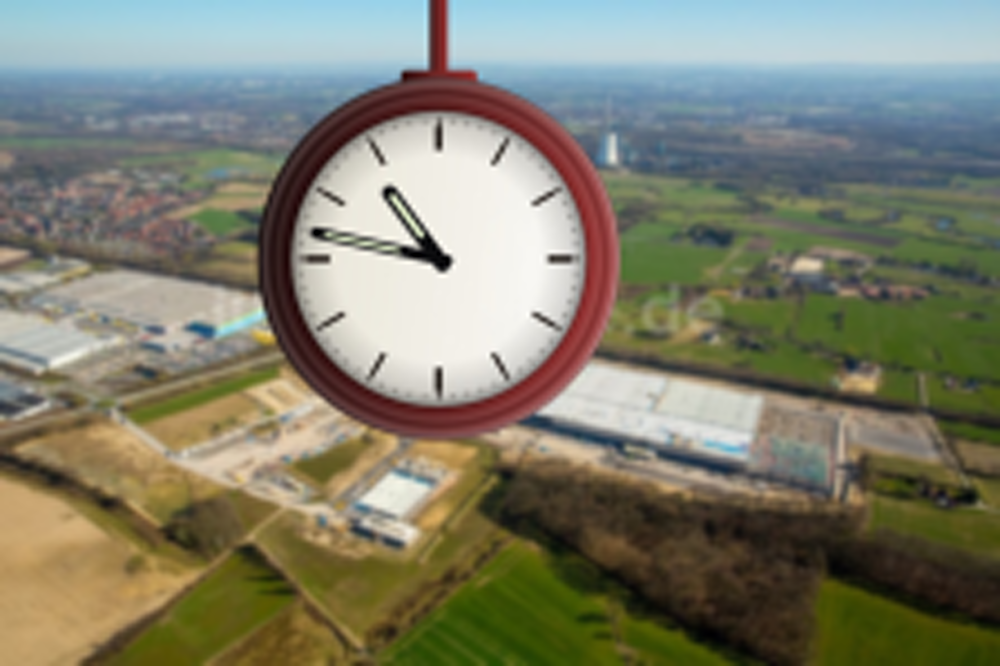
h=10 m=47
